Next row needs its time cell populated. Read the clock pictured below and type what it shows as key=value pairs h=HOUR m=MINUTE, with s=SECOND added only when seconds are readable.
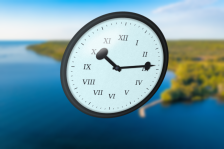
h=10 m=14
